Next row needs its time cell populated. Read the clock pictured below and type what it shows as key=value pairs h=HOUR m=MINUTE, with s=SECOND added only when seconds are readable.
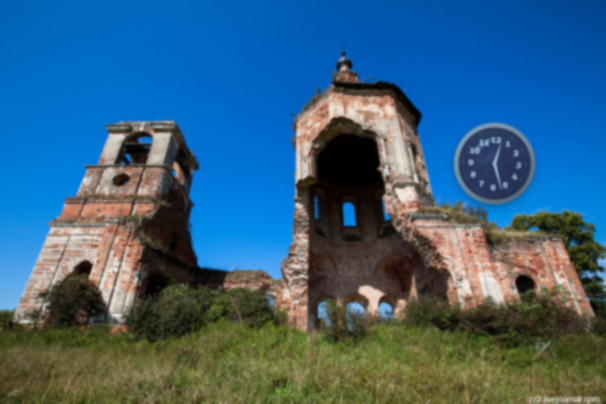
h=12 m=27
